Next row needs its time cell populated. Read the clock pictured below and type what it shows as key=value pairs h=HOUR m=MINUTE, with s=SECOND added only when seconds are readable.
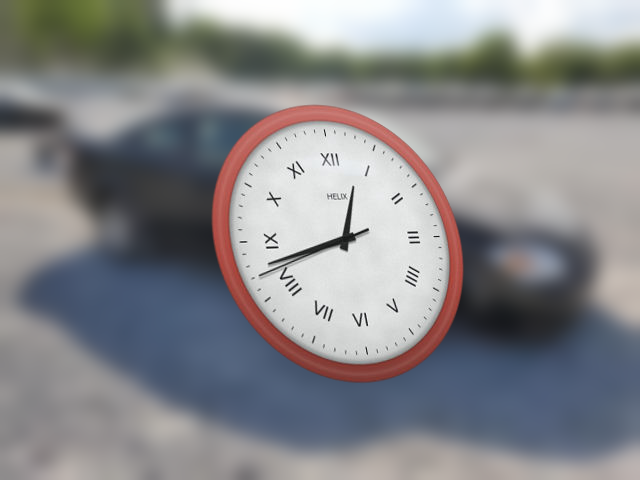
h=12 m=42 s=42
